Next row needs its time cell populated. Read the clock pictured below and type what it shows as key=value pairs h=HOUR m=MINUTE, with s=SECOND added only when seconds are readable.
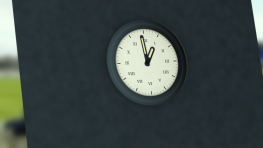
h=12 m=59
